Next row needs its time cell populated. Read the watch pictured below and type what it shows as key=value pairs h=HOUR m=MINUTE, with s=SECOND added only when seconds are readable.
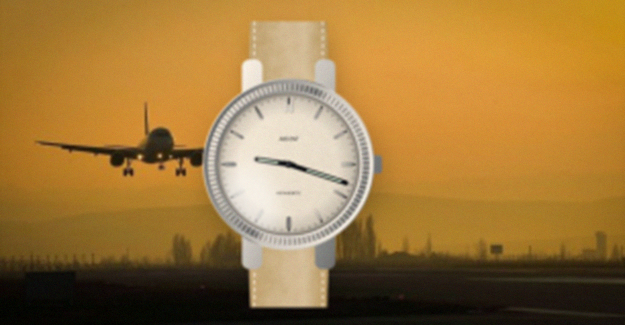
h=9 m=18
